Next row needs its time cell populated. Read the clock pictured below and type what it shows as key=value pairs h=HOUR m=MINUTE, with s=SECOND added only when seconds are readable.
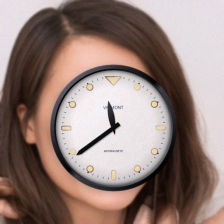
h=11 m=39
